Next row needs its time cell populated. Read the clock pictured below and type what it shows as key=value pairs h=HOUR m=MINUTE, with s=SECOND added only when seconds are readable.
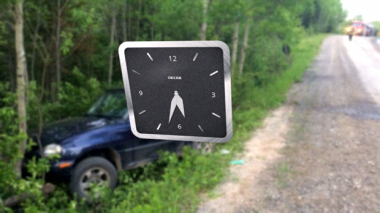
h=5 m=33
